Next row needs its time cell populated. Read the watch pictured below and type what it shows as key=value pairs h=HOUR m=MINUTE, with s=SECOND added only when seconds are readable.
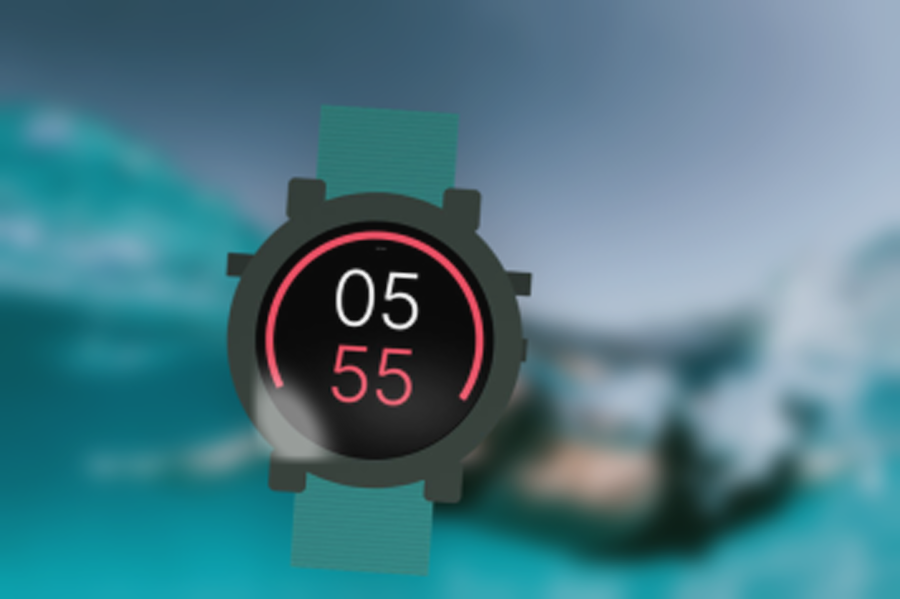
h=5 m=55
